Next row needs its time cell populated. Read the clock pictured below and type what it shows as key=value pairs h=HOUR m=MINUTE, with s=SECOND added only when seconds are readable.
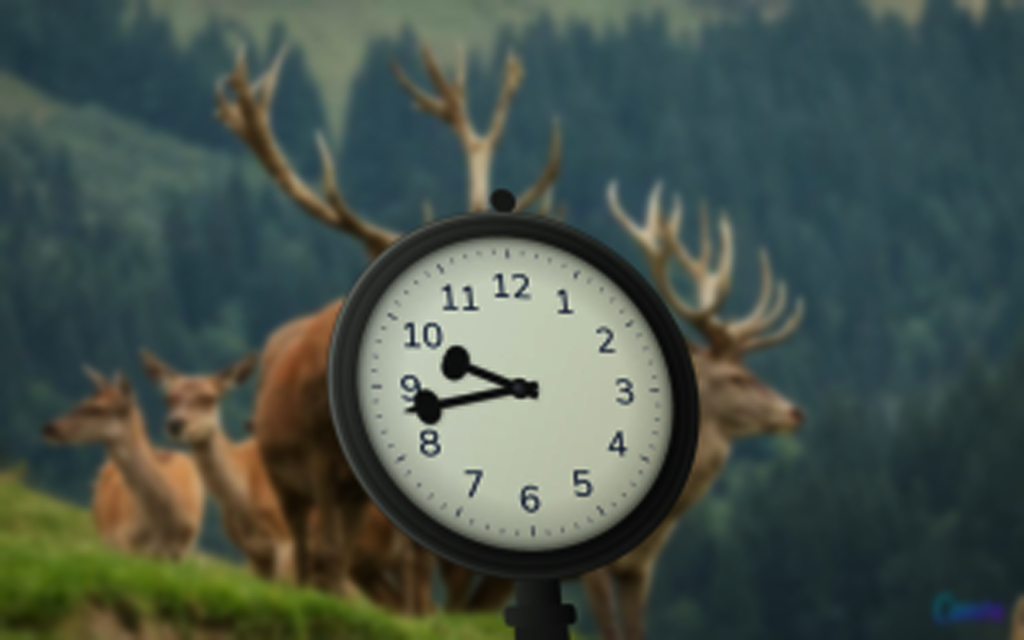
h=9 m=43
